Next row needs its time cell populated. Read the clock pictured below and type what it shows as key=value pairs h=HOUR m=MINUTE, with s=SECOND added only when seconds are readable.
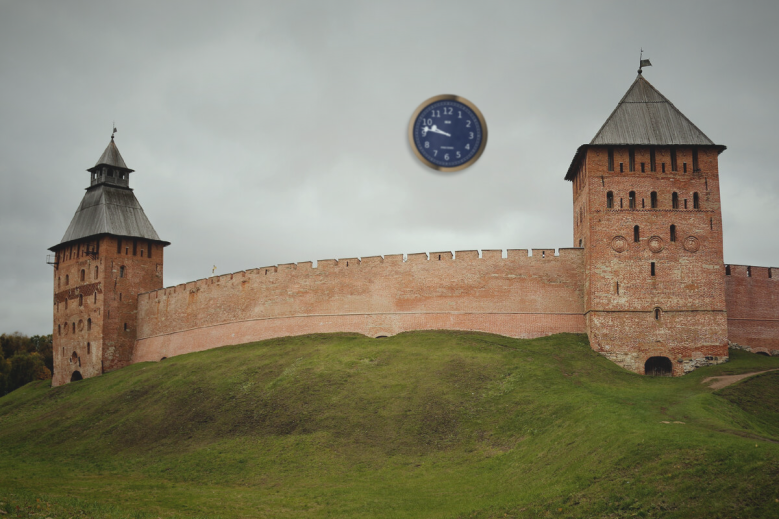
h=9 m=47
